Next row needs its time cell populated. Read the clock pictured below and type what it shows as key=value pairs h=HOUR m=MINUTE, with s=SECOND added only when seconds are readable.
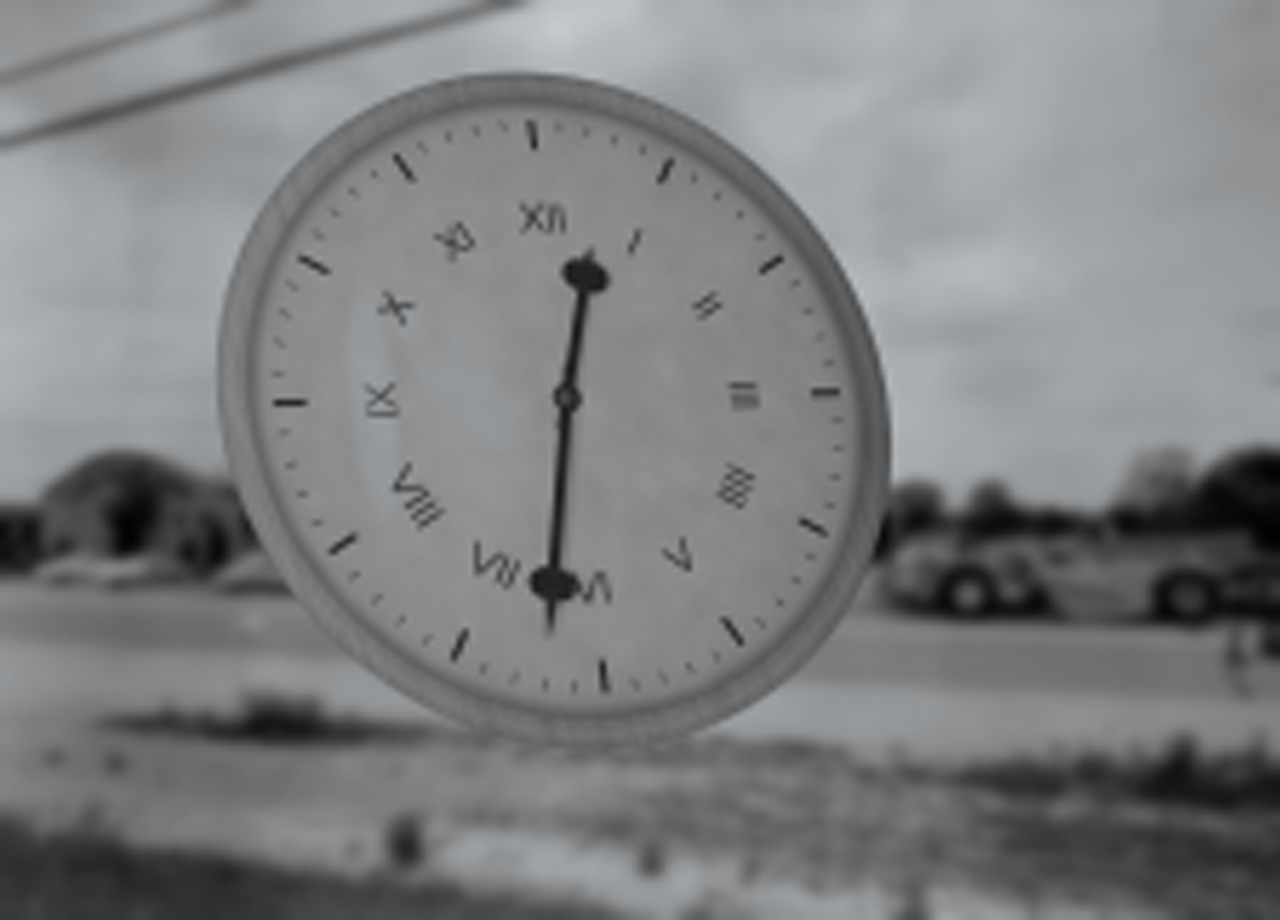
h=12 m=32
